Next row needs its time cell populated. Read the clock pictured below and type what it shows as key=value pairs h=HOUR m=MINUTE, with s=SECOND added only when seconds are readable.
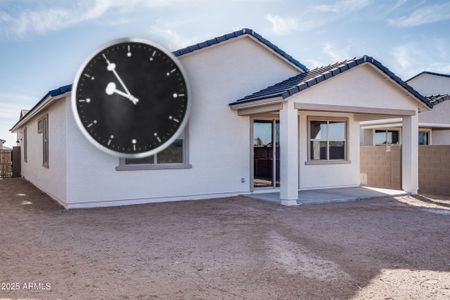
h=9 m=55
